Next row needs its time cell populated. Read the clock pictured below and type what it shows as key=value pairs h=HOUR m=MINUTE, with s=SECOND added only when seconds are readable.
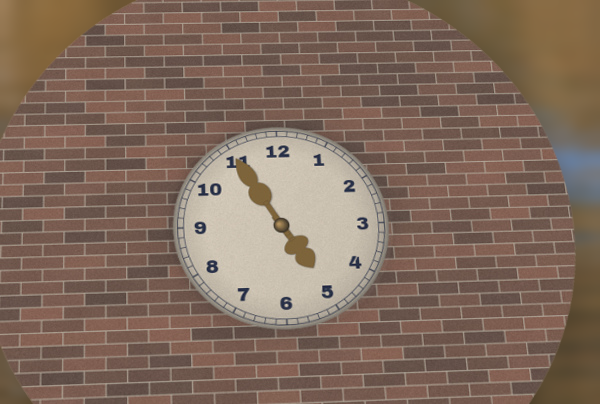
h=4 m=55
